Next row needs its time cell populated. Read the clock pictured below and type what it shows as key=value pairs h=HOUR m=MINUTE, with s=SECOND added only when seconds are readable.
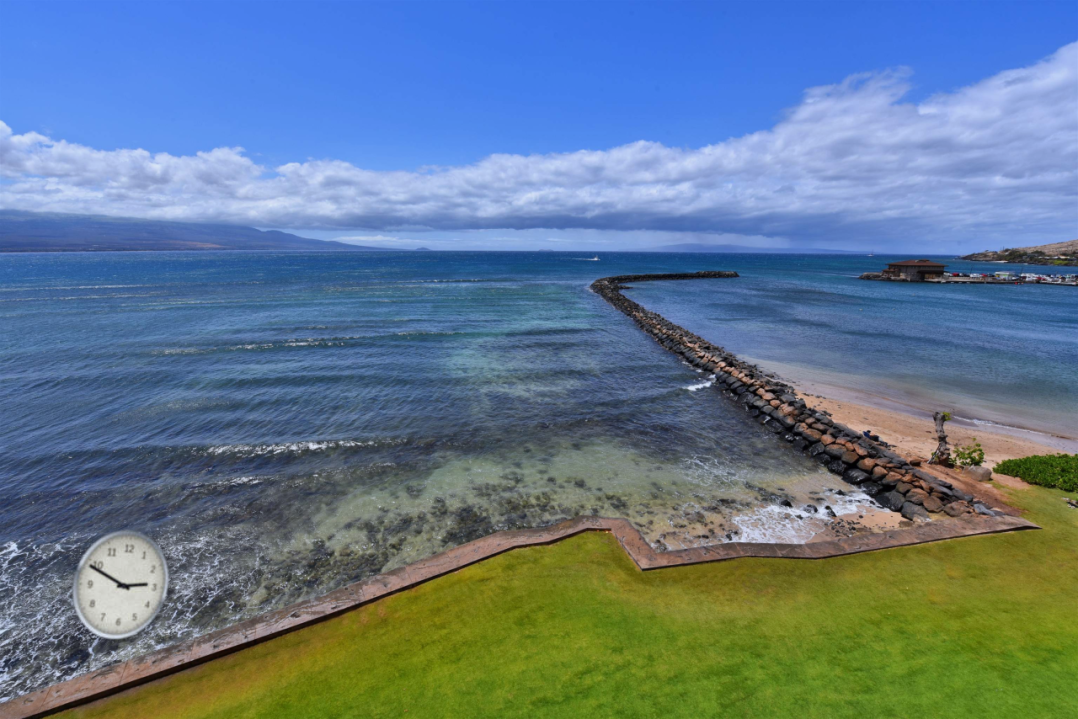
h=2 m=49
